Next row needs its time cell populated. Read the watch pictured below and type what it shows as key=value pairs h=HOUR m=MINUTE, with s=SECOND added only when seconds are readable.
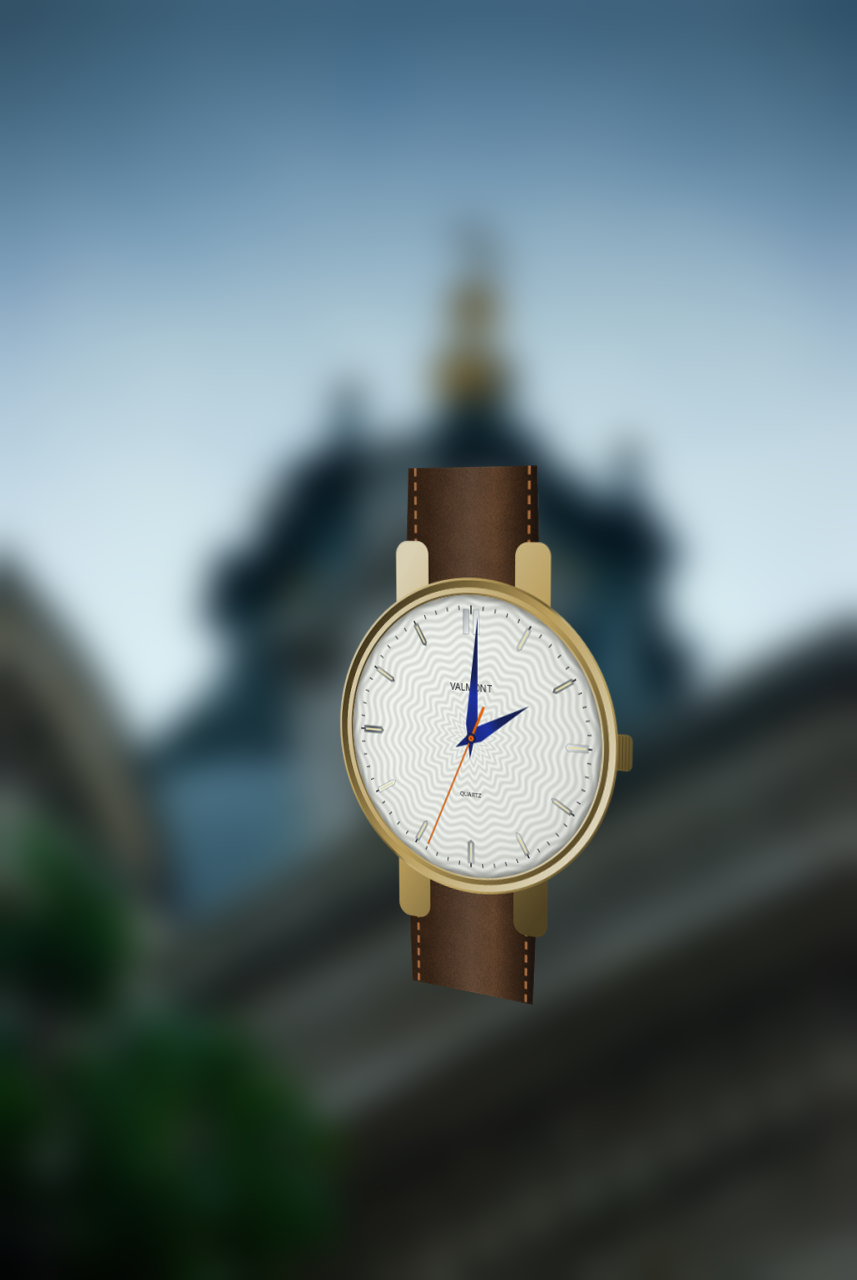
h=2 m=0 s=34
